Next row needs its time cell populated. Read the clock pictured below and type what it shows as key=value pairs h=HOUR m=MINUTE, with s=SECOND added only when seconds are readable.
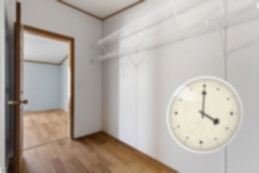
h=4 m=0
